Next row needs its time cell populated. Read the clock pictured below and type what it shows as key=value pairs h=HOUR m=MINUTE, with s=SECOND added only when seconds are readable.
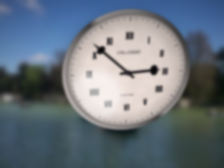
h=2 m=52
